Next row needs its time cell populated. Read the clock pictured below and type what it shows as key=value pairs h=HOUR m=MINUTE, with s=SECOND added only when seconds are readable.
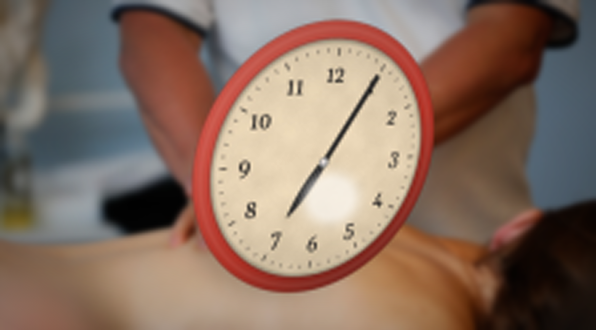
h=7 m=5
